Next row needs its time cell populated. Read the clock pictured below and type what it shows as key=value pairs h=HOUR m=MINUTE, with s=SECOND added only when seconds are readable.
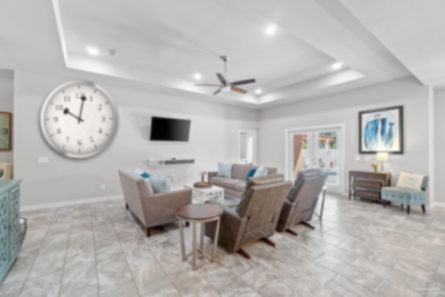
h=10 m=2
